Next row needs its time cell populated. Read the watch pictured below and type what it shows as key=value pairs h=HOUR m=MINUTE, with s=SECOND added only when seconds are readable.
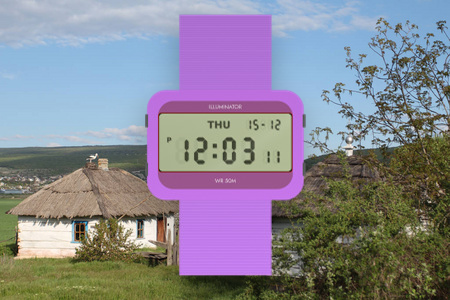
h=12 m=3 s=11
